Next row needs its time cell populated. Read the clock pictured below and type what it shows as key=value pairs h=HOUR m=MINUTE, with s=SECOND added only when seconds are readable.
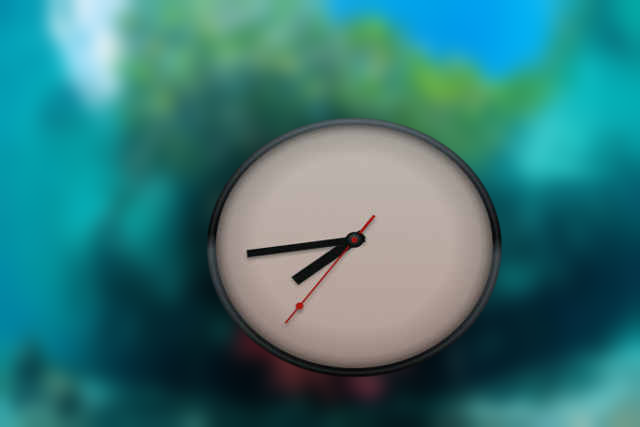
h=7 m=43 s=36
